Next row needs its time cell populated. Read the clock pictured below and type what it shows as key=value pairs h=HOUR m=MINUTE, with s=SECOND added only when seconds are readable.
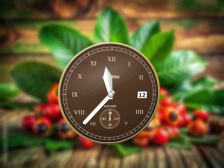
h=11 m=37
